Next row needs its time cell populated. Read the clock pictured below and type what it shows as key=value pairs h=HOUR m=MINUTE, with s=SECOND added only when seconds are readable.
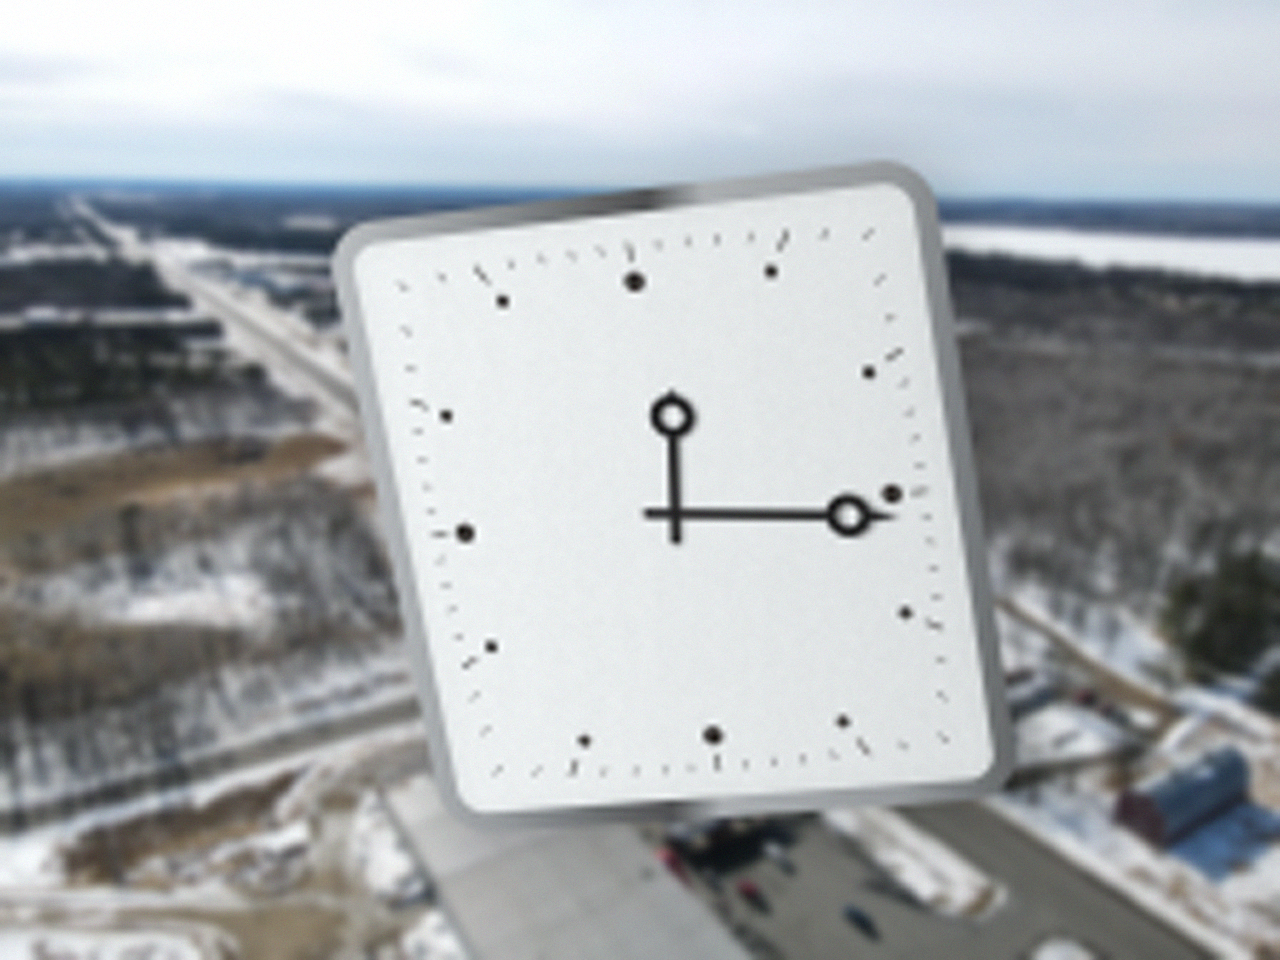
h=12 m=16
